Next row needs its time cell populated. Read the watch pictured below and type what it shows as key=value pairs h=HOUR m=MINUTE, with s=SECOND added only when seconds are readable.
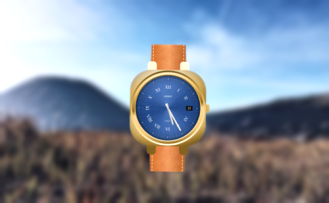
h=5 m=25
